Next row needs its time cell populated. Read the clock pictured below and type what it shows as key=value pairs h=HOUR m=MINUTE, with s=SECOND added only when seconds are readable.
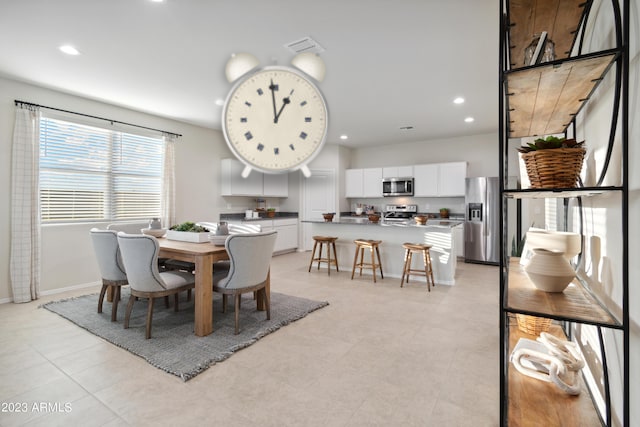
h=12 m=59
